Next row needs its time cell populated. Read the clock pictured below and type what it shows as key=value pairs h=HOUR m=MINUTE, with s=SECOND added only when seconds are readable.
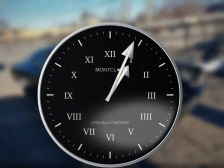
h=1 m=4
